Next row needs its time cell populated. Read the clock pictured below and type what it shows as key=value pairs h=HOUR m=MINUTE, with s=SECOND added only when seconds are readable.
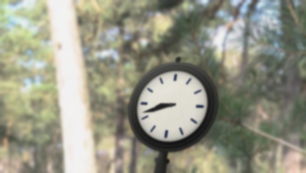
h=8 m=42
